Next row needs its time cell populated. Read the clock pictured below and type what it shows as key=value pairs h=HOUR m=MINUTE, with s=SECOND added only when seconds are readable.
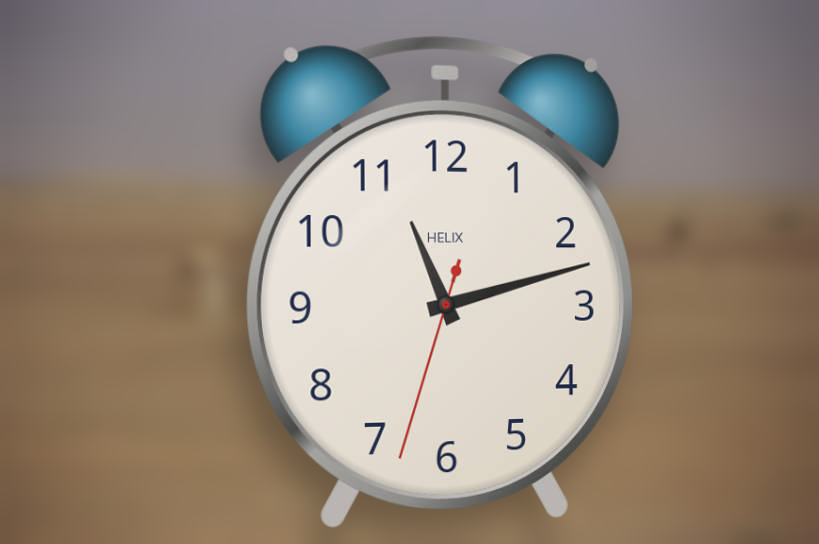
h=11 m=12 s=33
